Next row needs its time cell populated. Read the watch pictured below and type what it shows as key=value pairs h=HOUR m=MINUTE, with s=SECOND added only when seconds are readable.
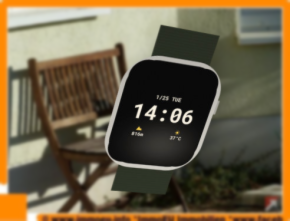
h=14 m=6
